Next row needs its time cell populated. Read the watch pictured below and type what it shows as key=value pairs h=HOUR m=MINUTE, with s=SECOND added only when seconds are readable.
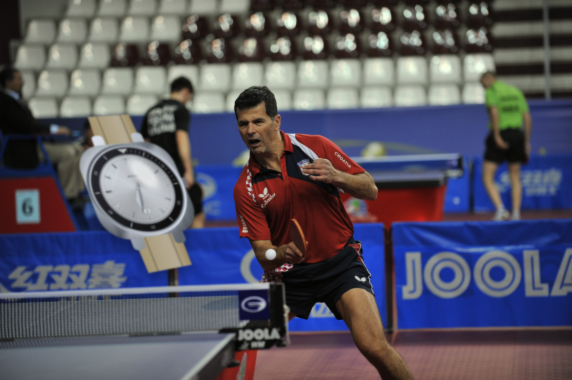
h=6 m=32
